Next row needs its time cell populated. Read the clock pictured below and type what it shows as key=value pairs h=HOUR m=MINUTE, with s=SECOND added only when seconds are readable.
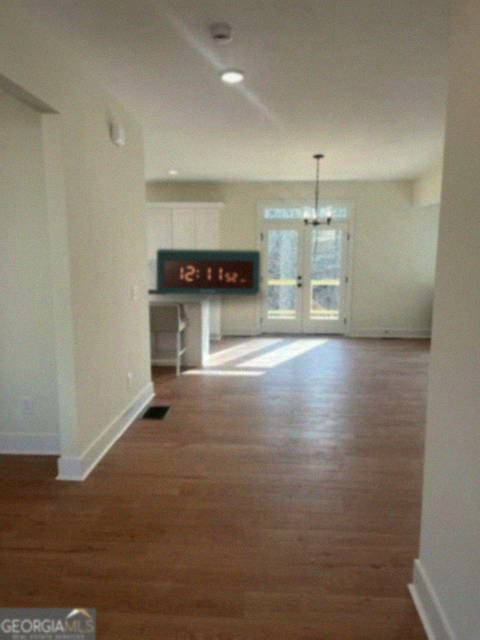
h=12 m=11
